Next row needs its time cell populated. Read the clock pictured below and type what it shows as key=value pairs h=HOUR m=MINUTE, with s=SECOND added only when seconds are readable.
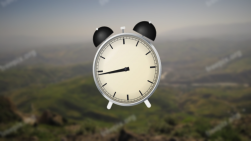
h=8 m=44
